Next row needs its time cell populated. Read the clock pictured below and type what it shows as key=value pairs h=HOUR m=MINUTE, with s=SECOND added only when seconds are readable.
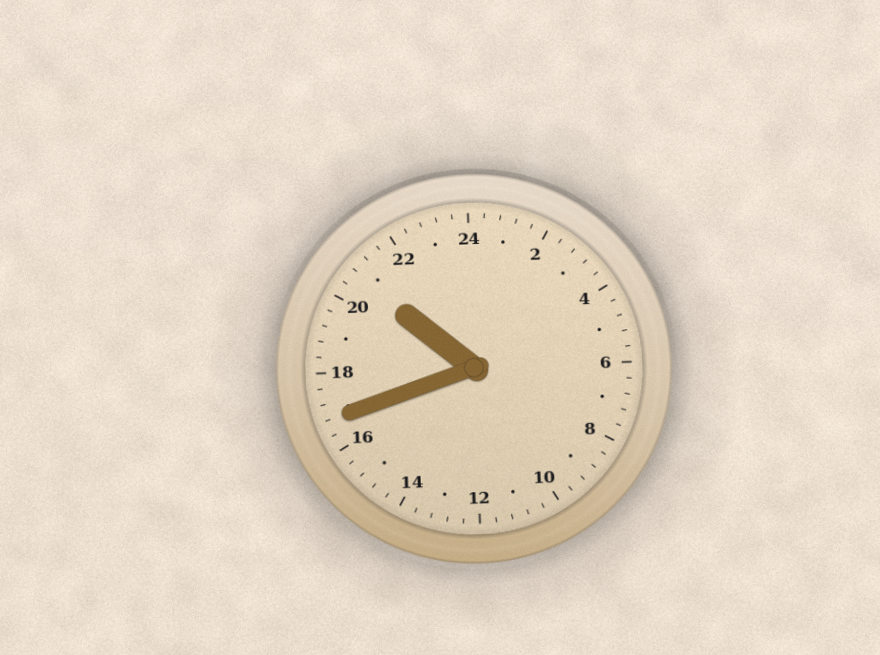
h=20 m=42
